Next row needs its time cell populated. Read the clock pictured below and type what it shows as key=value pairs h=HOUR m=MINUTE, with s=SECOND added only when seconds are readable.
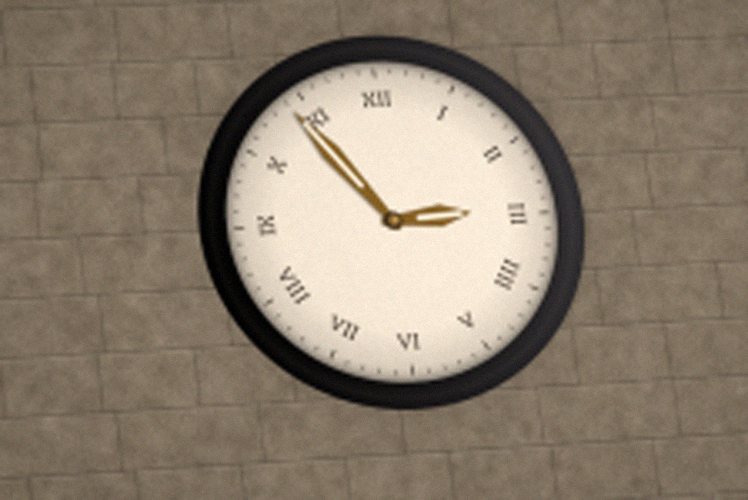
h=2 m=54
